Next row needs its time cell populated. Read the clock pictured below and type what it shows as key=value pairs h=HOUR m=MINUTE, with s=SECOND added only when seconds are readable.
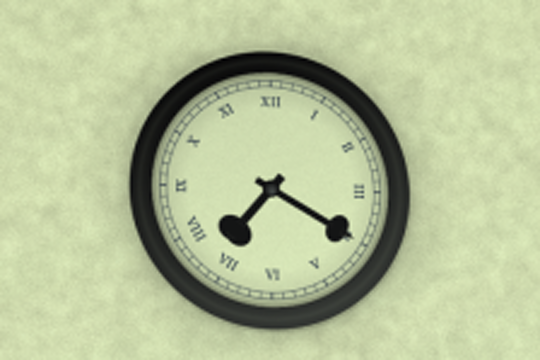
h=7 m=20
